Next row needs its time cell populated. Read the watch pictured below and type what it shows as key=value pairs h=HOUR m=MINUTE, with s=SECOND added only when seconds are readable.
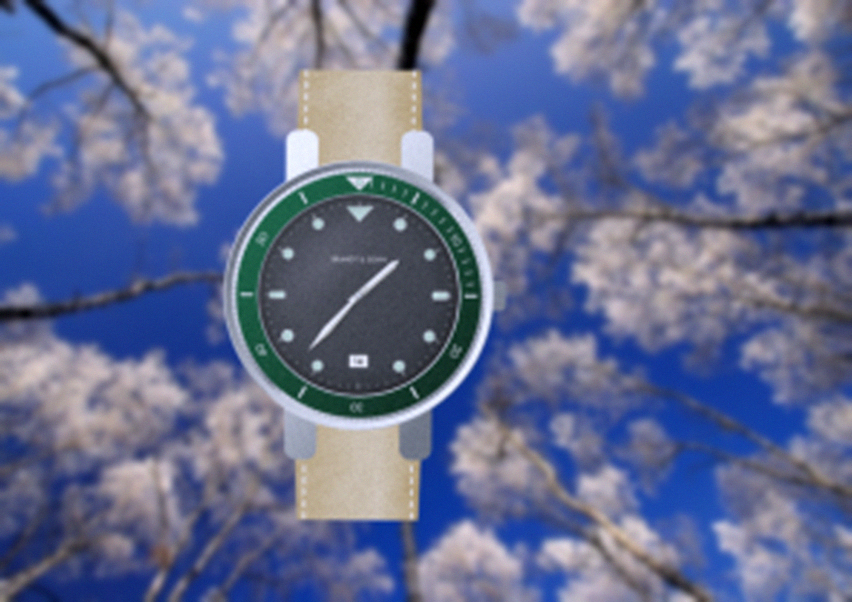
h=1 m=37
